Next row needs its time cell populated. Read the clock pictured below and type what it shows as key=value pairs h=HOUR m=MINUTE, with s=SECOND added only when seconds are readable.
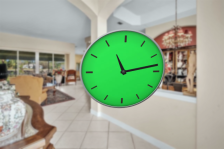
h=11 m=13
